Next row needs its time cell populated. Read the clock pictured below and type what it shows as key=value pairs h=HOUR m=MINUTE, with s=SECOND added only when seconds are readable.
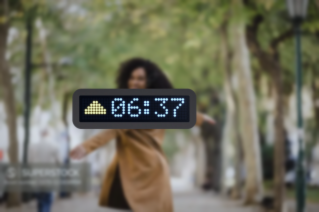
h=6 m=37
